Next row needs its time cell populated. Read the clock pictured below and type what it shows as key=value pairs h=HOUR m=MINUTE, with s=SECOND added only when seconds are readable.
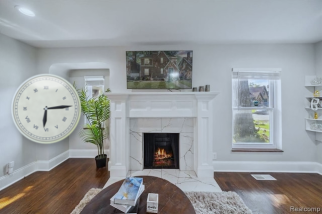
h=6 m=14
